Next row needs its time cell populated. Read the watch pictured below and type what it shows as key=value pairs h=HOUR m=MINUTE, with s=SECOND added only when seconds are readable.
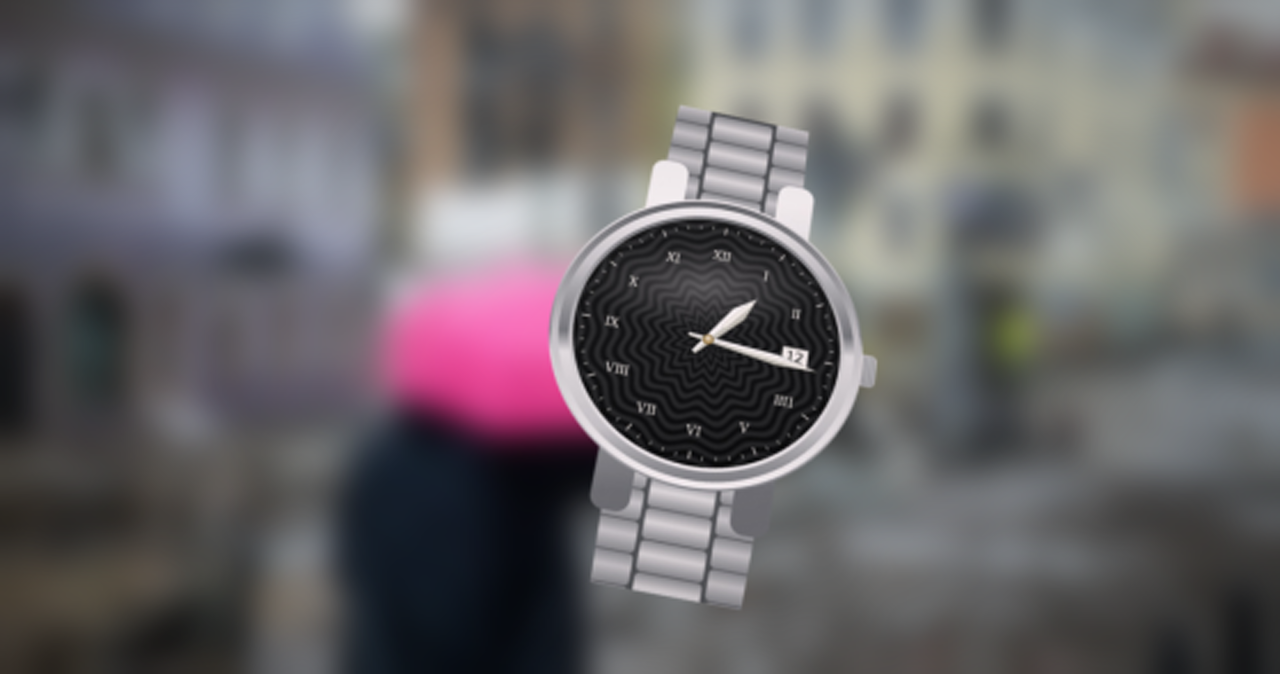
h=1 m=16
